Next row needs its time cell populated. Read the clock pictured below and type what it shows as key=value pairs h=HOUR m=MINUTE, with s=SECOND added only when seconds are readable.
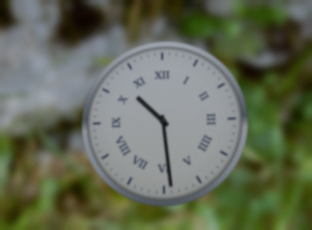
h=10 m=29
